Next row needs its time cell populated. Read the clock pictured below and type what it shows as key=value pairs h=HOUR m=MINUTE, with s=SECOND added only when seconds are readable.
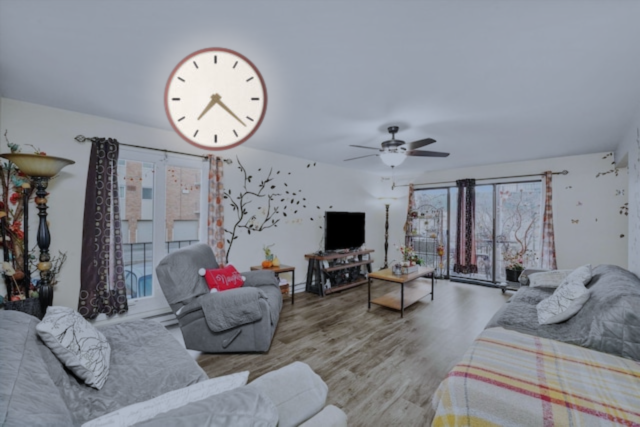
h=7 m=22
